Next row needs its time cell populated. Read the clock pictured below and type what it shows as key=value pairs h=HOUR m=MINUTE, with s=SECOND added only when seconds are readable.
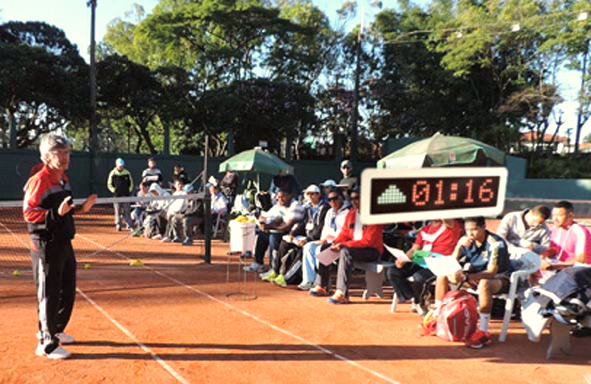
h=1 m=16
